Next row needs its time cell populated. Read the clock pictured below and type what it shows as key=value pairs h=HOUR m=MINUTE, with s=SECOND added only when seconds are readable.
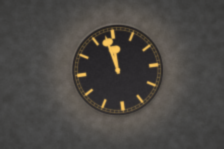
h=11 m=58
